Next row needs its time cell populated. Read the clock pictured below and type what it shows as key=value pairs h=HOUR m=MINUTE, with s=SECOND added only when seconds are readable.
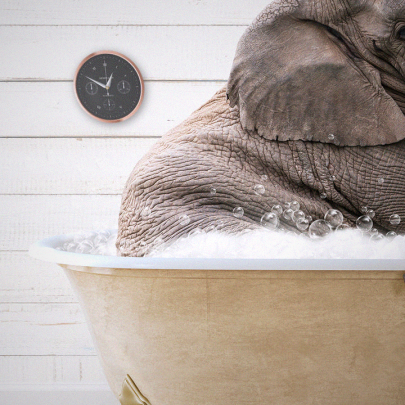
h=12 m=50
